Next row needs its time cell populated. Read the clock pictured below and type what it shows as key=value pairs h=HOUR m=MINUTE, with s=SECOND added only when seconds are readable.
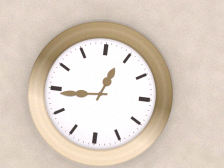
h=12 m=44
